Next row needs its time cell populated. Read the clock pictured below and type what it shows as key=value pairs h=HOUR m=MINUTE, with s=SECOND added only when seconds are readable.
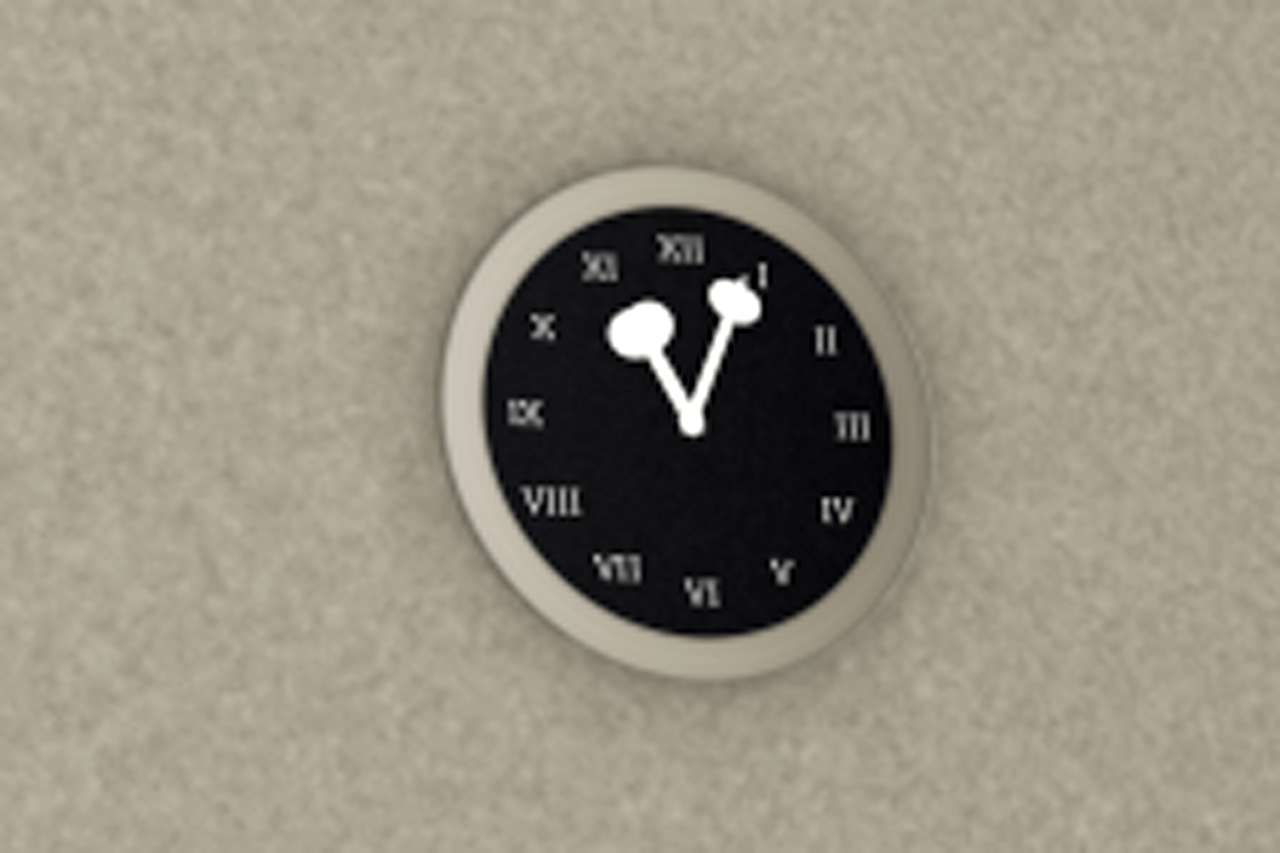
h=11 m=4
